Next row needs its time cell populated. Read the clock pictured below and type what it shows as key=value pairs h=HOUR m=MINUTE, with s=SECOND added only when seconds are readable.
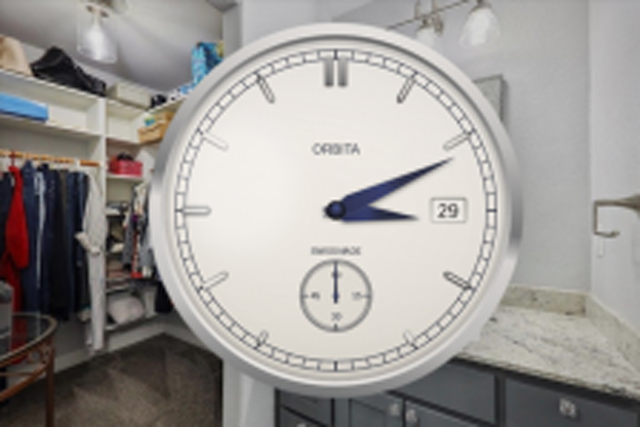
h=3 m=11
